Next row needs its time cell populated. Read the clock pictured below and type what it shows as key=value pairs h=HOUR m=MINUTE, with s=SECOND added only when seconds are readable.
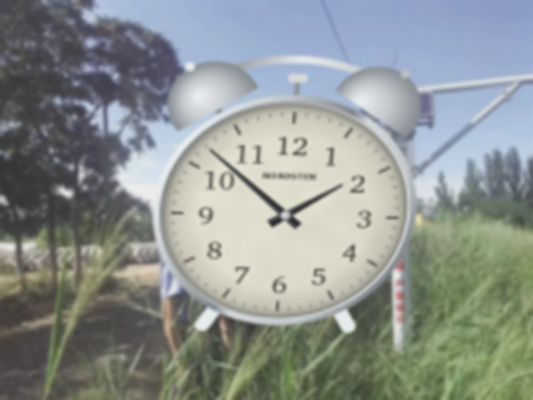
h=1 m=52
